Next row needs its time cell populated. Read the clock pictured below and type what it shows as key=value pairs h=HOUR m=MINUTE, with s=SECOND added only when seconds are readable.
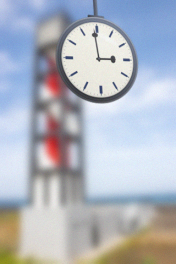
h=2 m=59
